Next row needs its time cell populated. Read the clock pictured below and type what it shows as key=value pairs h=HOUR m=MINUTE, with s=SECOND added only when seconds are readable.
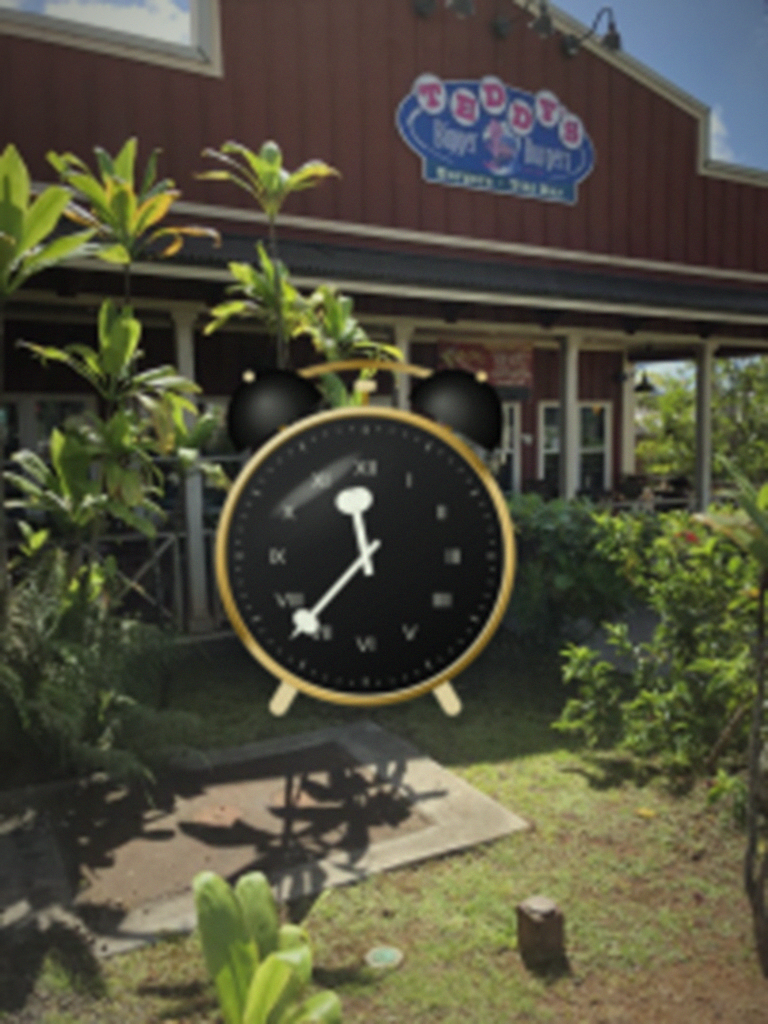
h=11 m=37
